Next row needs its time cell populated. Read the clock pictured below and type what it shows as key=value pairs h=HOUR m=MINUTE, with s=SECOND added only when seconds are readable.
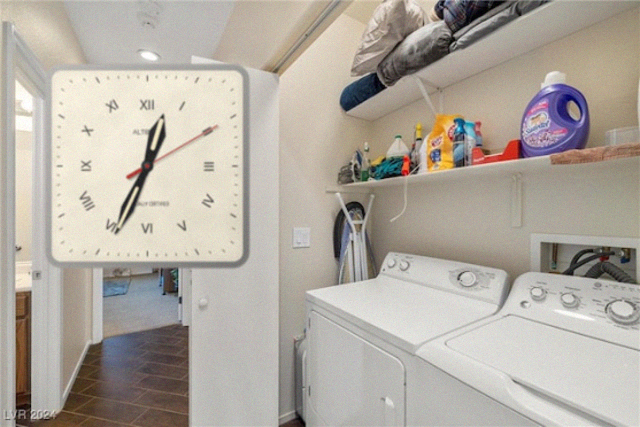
h=12 m=34 s=10
